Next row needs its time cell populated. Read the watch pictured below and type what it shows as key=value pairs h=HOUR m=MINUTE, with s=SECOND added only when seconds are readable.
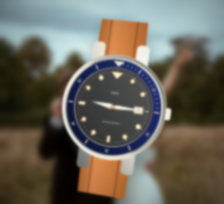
h=9 m=15
